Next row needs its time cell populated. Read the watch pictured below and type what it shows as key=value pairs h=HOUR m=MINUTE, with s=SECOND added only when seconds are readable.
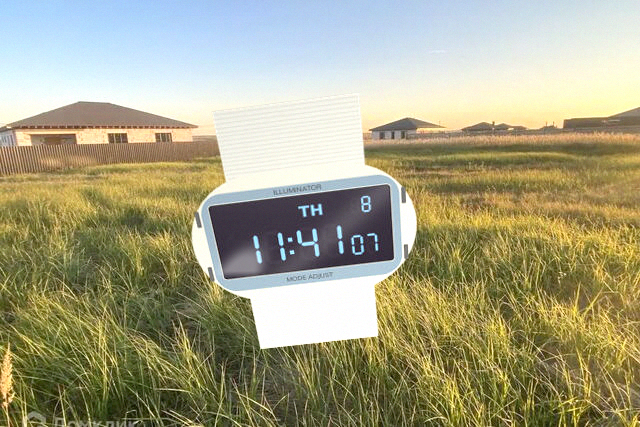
h=11 m=41 s=7
